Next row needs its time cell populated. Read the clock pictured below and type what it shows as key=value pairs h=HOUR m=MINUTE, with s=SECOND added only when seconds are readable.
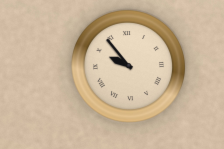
h=9 m=54
